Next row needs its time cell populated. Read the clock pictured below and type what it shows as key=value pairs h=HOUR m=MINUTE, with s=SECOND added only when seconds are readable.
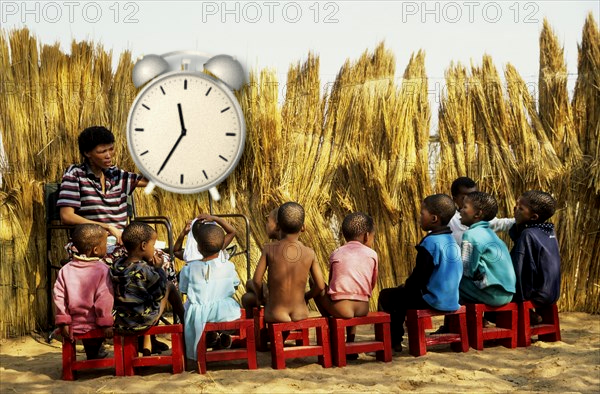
h=11 m=35
